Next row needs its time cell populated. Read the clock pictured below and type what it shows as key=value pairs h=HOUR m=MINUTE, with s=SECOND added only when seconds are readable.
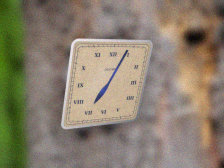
h=7 m=4
